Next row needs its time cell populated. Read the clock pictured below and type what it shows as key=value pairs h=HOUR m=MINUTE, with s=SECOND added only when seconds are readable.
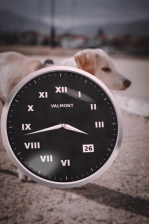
h=3 m=43
